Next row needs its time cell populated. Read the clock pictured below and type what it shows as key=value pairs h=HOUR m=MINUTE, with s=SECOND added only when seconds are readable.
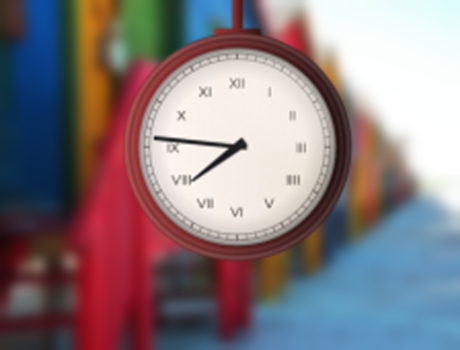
h=7 m=46
